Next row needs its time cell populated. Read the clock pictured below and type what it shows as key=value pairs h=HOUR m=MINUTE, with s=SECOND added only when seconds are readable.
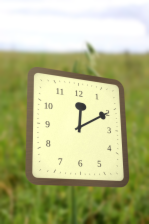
h=12 m=10
